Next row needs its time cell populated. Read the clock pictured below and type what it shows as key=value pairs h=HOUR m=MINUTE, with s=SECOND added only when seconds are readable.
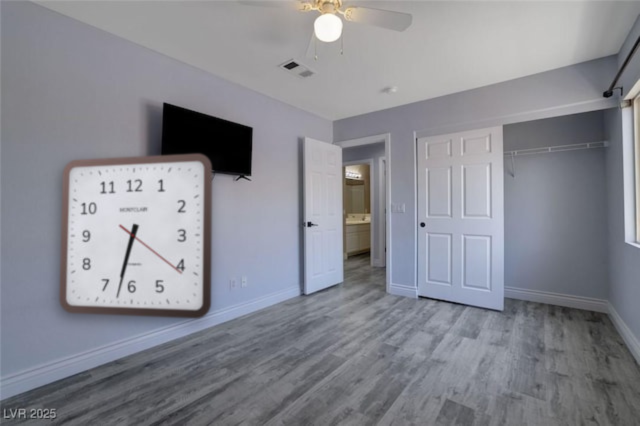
h=6 m=32 s=21
